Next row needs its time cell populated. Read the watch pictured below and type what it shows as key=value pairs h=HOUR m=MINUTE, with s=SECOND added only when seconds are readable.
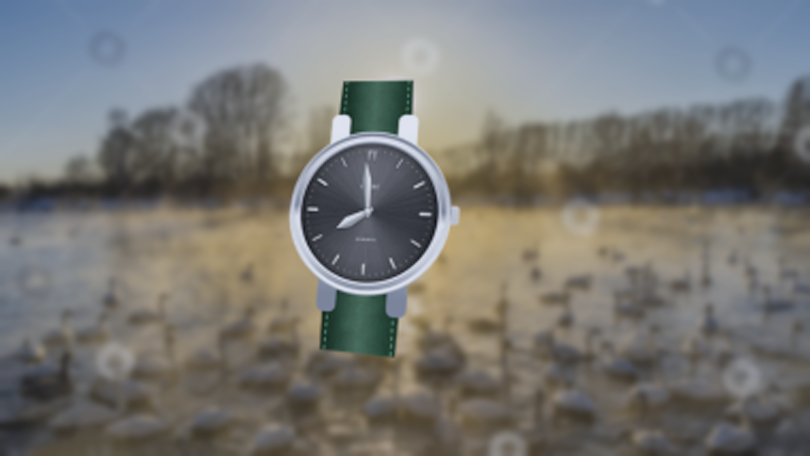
h=7 m=59
